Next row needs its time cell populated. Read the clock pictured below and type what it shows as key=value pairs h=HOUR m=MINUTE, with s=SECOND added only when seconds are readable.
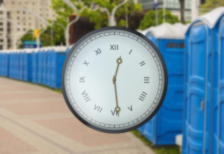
h=12 m=29
